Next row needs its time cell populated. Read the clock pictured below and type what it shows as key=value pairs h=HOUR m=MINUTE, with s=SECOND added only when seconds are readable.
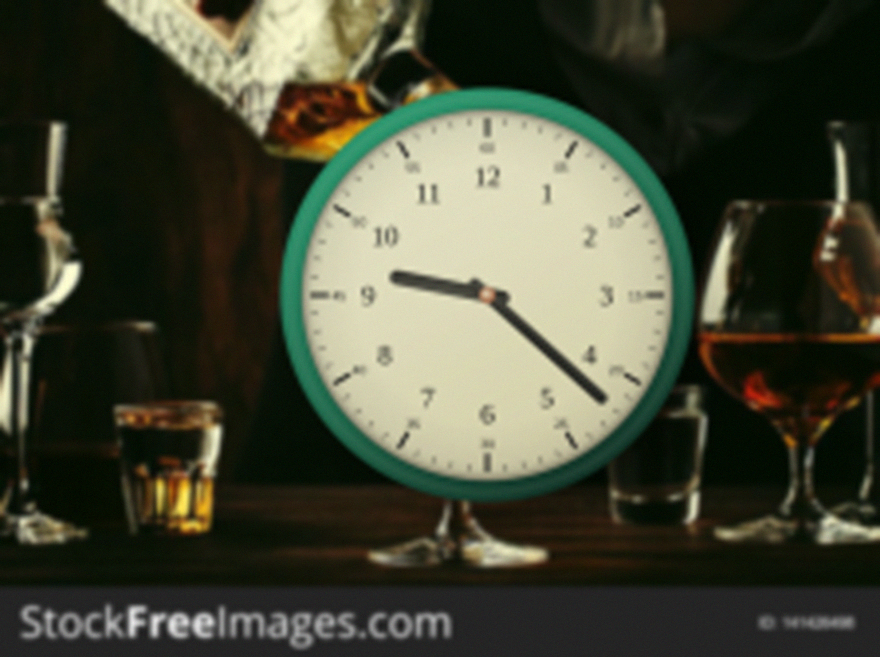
h=9 m=22
